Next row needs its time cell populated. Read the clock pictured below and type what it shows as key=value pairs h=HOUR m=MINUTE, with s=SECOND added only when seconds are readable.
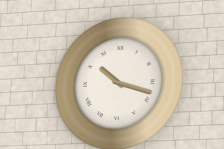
h=10 m=18
